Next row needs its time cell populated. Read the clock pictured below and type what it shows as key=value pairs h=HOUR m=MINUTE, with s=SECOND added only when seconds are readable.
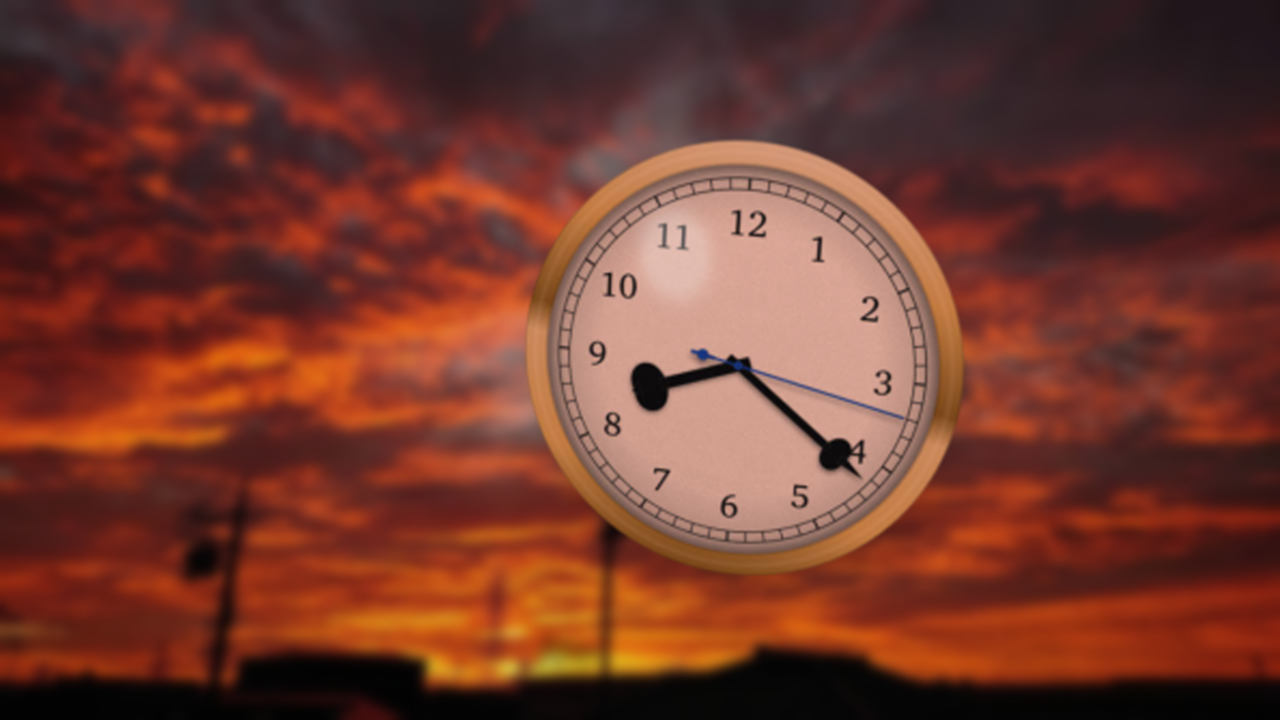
h=8 m=21 s=17
